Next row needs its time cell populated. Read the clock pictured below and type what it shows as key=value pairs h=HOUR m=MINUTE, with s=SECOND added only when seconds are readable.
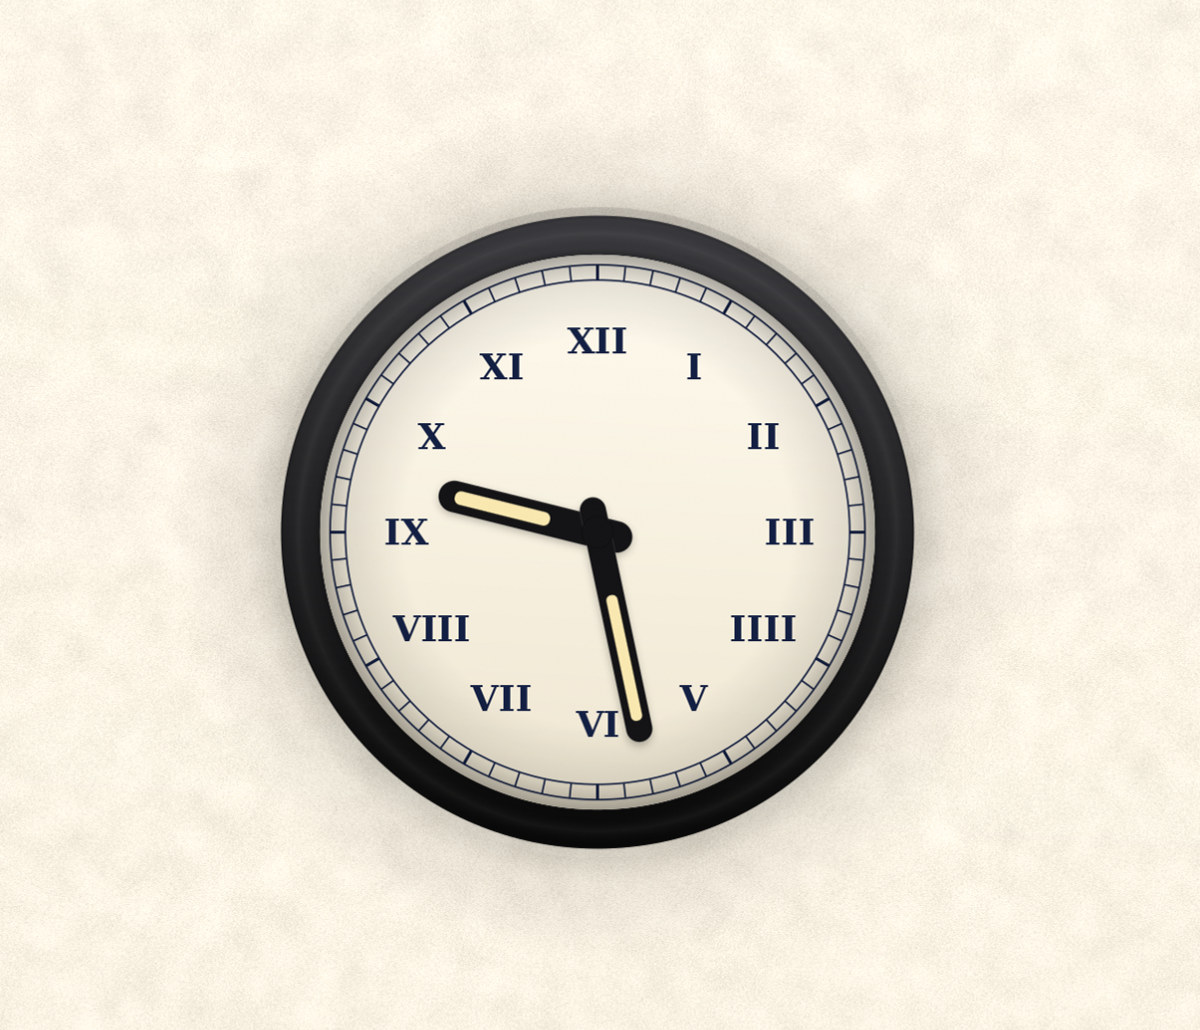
h=9 m=28
